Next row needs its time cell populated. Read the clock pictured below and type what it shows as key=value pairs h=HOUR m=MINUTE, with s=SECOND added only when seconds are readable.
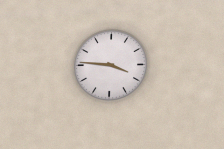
h=3 m=46
